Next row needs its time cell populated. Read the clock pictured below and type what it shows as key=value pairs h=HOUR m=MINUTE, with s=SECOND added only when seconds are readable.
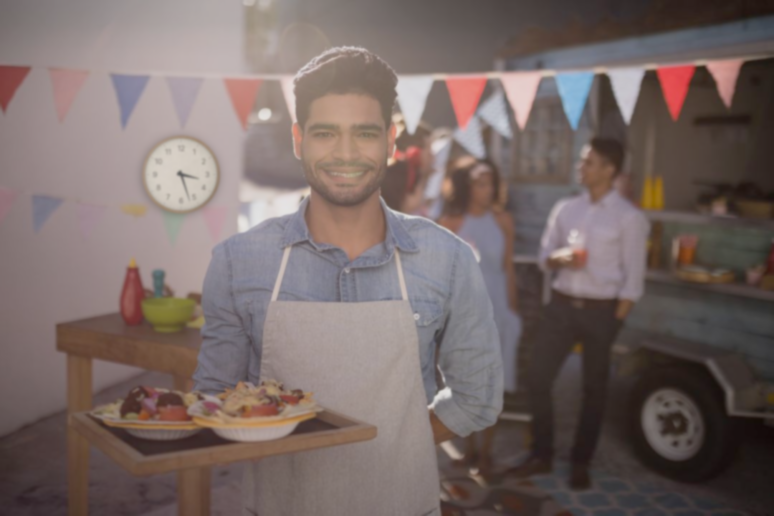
h=3 m=27
